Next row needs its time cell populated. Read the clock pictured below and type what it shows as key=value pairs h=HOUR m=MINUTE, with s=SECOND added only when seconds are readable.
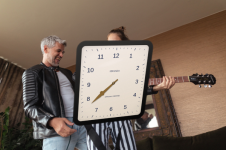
h=7 m=38
